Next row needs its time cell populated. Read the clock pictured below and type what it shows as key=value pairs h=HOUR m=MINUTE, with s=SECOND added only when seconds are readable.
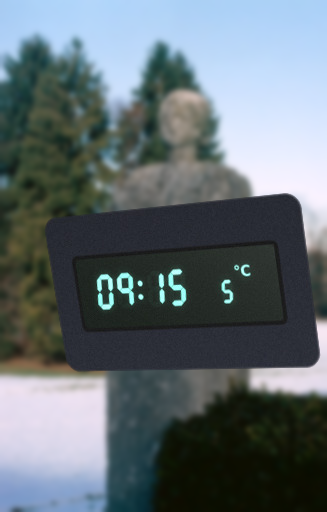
h=9 m=15
